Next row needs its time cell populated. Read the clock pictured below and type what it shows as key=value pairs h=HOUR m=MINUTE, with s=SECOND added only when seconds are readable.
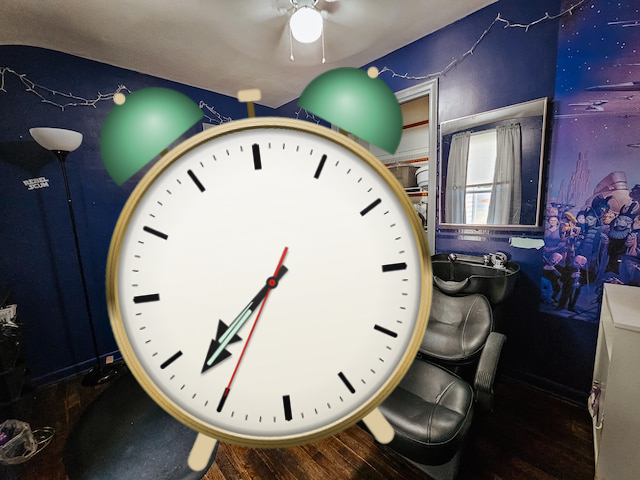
h=7 m=37 s=35
